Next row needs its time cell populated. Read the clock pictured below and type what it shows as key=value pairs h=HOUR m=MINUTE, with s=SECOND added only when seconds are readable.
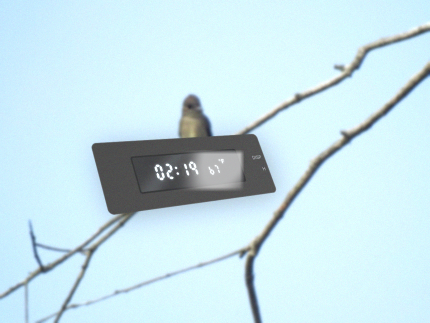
h=2 m=19
